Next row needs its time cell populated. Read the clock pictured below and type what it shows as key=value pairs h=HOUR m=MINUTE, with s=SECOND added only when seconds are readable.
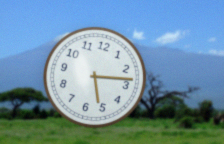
h=5 m=13
